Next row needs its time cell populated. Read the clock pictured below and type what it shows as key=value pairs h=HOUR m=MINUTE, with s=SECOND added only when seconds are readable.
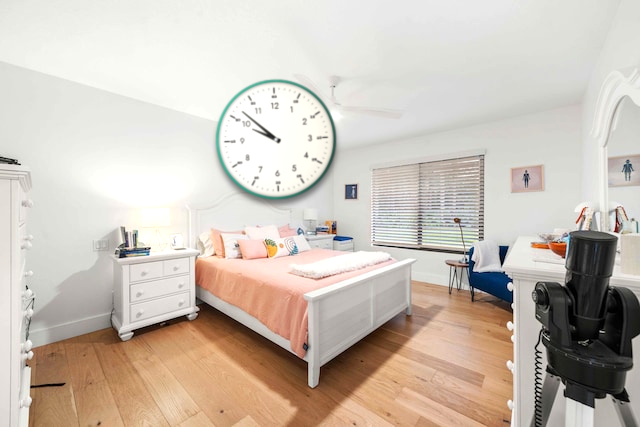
h=9 m=52
